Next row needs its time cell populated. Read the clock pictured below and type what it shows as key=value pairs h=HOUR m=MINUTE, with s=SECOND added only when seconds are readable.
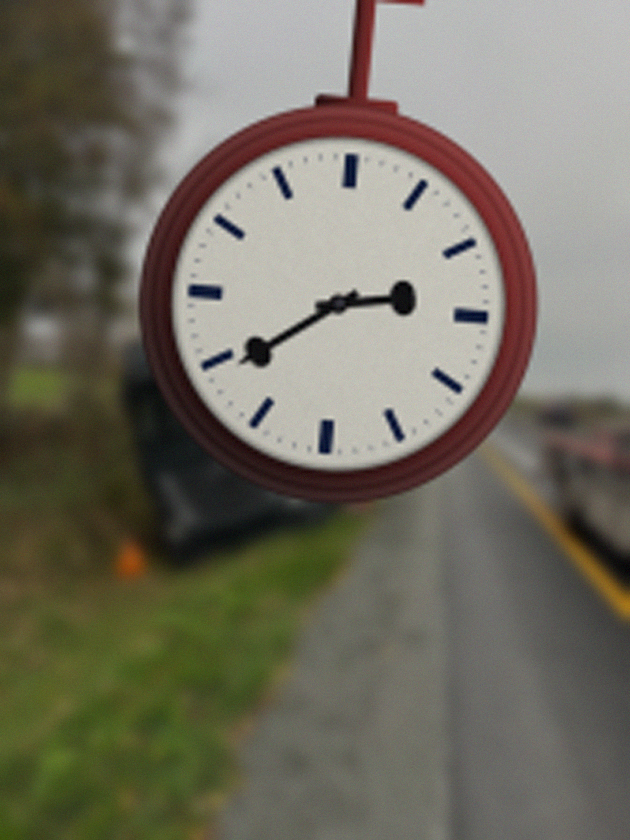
h=2 m=39
